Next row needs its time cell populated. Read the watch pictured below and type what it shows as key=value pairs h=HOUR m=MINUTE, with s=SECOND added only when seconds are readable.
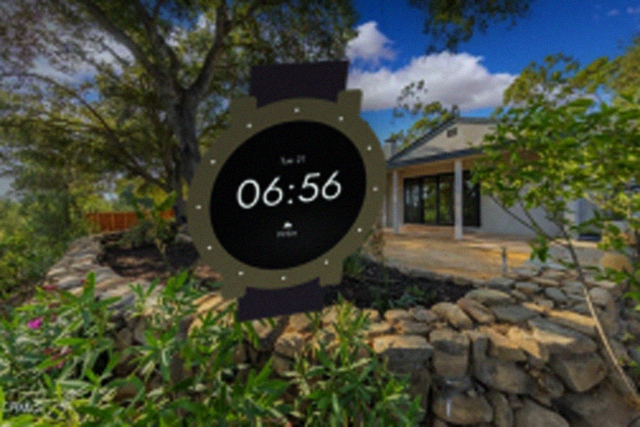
h=6 m=56
